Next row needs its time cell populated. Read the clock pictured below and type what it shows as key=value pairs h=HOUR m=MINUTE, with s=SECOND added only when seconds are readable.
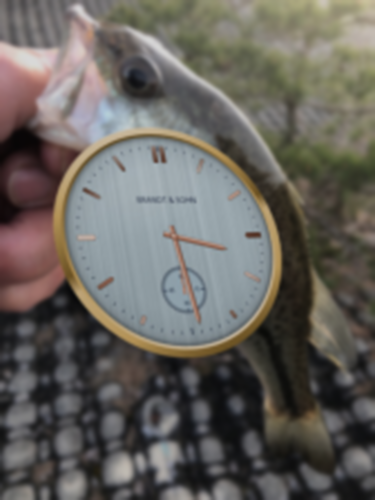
h=3 m=29
